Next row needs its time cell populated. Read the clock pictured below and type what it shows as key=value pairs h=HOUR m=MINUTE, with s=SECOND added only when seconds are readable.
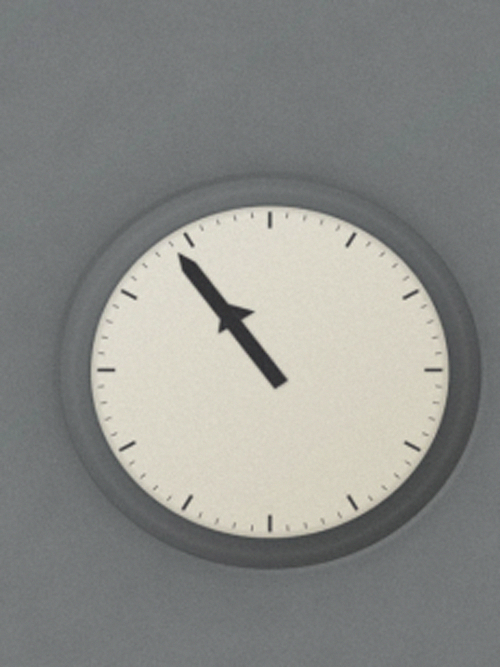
h=10 m=54
